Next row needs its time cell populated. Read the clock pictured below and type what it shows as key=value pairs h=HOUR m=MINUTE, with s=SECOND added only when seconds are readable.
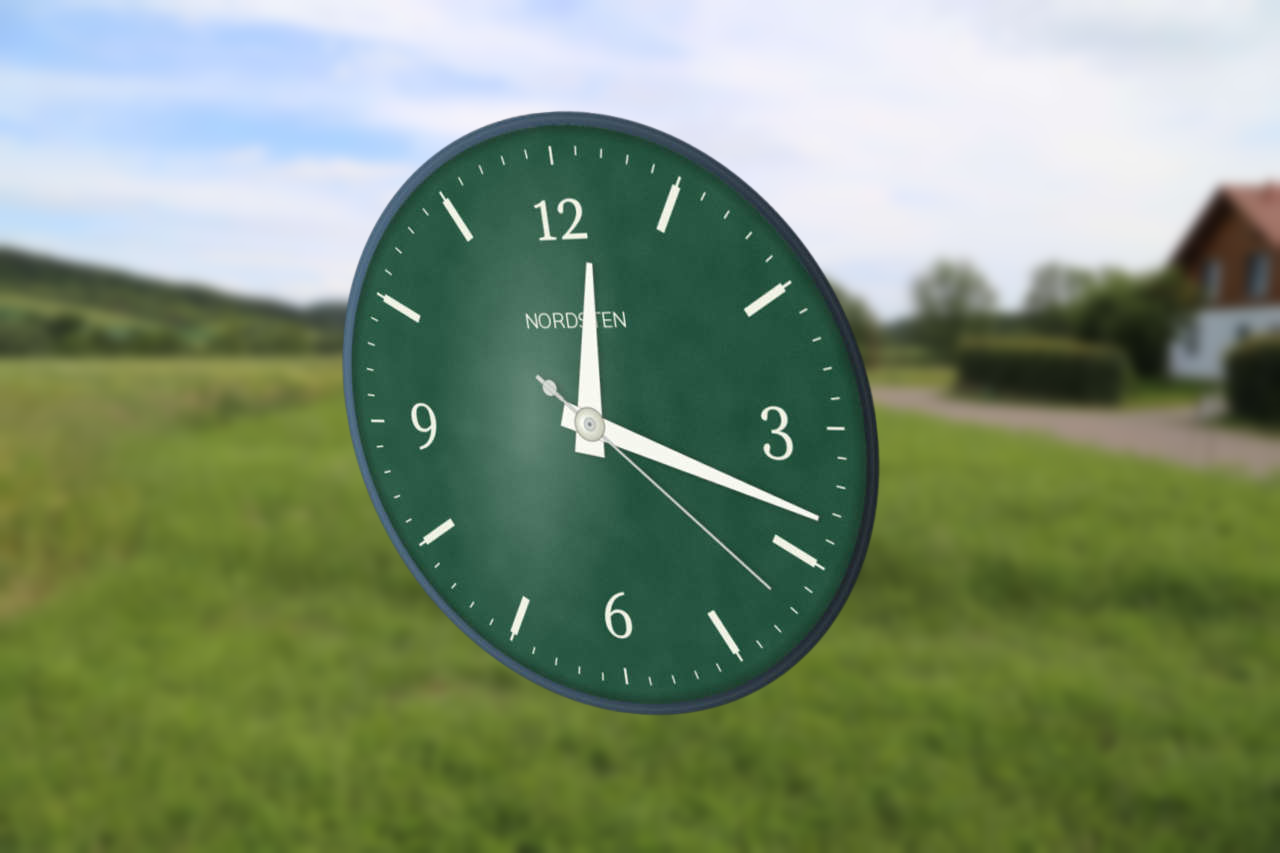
h=12 m=18 s=22
